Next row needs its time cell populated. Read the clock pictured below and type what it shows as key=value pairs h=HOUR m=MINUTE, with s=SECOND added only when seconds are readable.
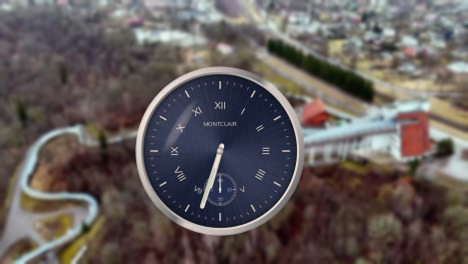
h=6 m=33
